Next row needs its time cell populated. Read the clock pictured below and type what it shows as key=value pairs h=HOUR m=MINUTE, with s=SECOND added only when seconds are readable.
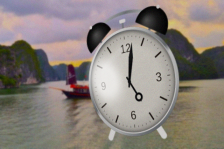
h=5 m=2
